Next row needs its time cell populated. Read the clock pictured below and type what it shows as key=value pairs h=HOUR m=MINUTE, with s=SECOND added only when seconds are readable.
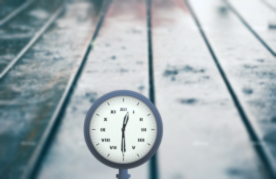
h=12 m=30
